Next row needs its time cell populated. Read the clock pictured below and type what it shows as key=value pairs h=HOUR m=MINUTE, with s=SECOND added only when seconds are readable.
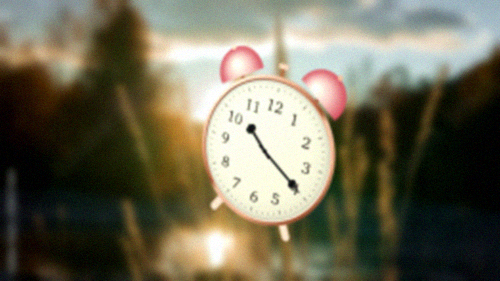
h=10 m=20
